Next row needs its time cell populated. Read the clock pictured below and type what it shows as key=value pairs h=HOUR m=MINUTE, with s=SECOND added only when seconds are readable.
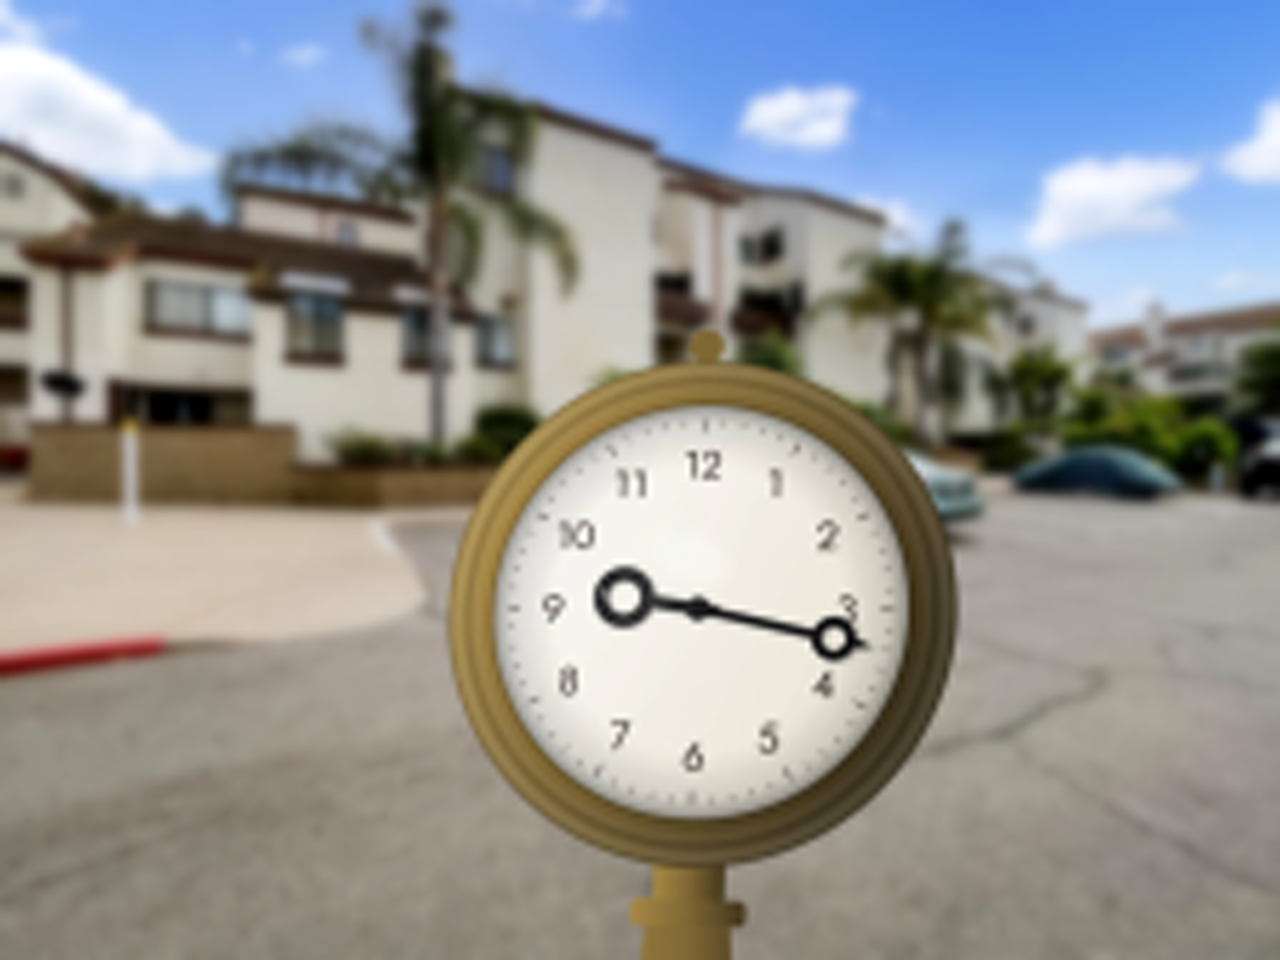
h=9 m=17
